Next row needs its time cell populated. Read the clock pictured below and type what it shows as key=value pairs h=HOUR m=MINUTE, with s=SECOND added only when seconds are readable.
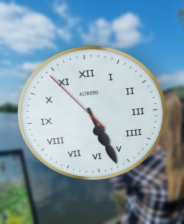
h=5 m=26 s=54
